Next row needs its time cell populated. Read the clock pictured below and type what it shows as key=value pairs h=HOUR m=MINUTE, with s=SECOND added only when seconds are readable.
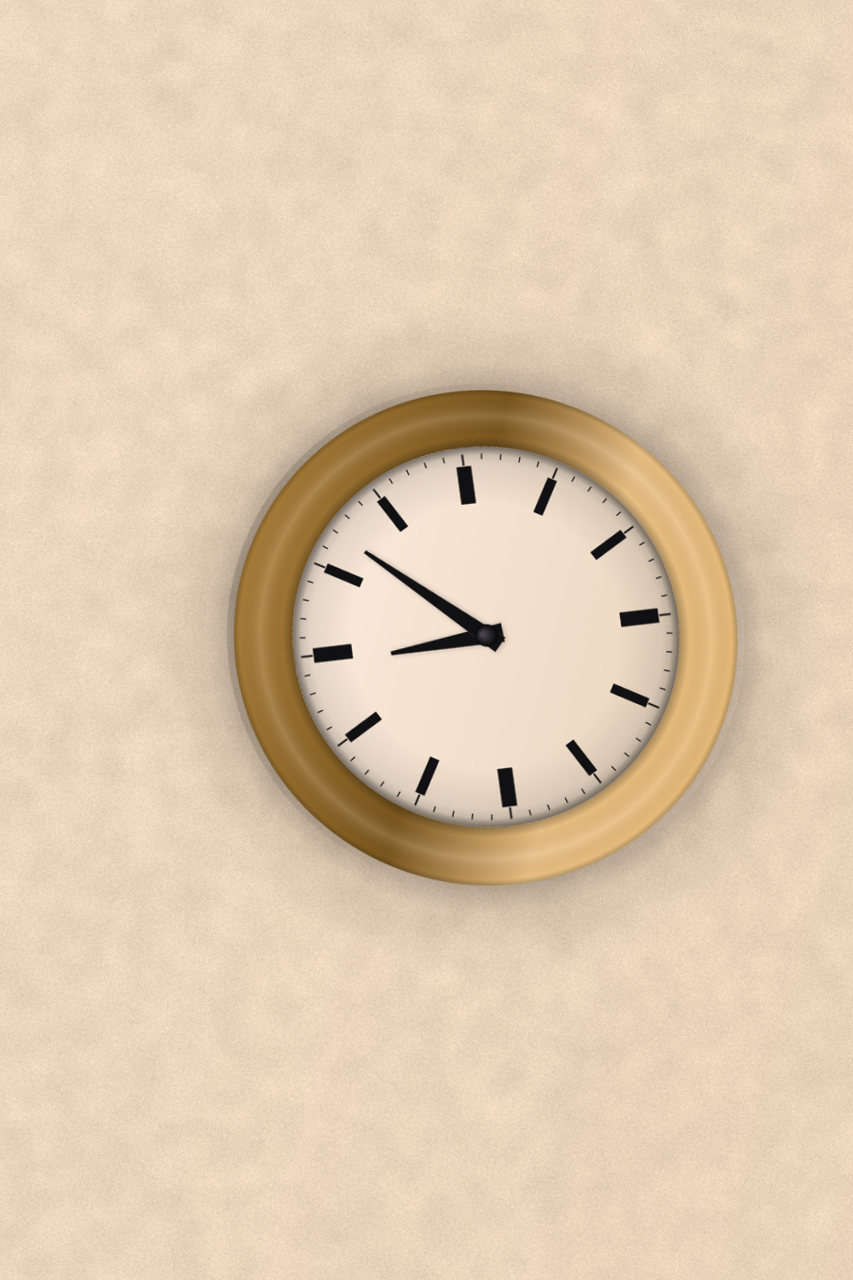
h=8 m=52
